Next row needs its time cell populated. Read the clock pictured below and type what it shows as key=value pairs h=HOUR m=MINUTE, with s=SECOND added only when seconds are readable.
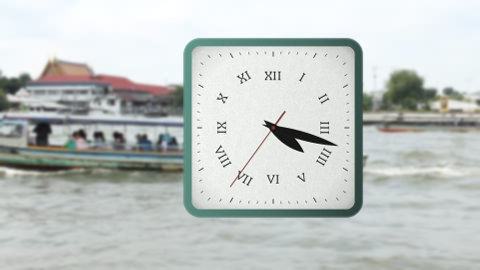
h=4 m=17 s=36
